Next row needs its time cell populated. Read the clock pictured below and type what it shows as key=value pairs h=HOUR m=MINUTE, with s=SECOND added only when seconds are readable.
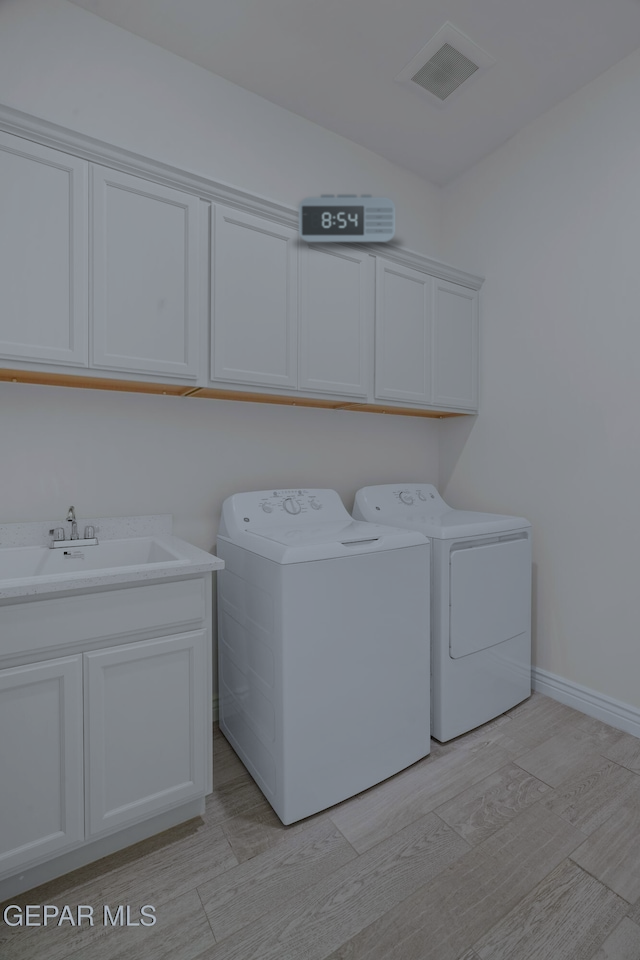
h=8 m=54
